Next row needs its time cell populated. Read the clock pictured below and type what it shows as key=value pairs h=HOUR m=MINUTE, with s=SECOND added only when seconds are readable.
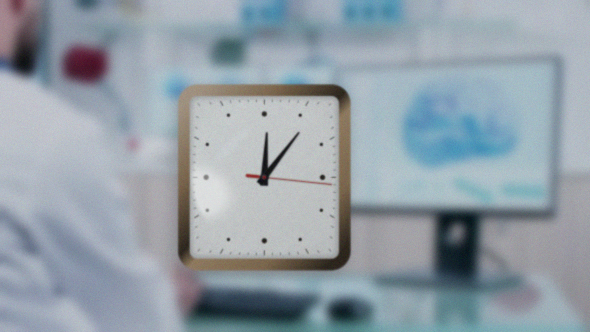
h=12 m=6 s=16
